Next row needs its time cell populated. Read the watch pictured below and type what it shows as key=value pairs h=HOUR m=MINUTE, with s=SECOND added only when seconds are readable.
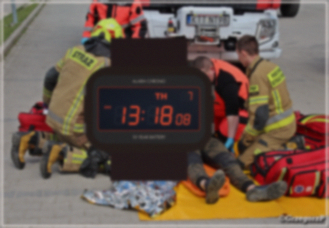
h=13 m=18
